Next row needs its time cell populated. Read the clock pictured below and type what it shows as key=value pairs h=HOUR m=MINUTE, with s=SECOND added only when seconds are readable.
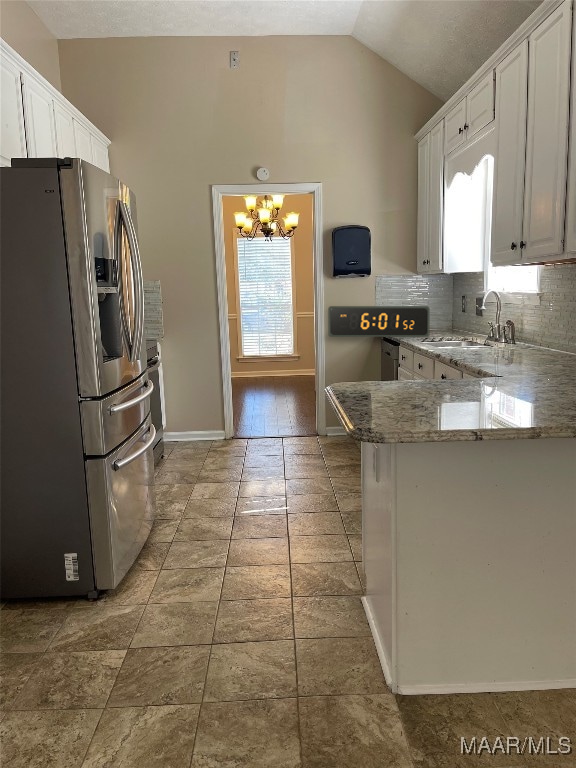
h=6 m=1 s=52
